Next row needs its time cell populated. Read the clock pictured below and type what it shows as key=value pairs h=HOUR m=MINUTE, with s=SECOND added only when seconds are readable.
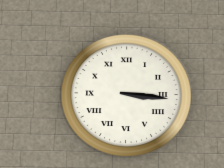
h=3 m=16
